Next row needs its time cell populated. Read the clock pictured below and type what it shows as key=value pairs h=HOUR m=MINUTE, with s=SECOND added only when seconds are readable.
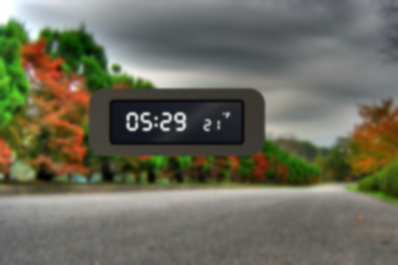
h=5 m=29
